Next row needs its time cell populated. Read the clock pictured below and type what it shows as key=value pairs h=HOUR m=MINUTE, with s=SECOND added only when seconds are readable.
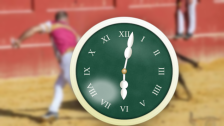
h=6 m=2
